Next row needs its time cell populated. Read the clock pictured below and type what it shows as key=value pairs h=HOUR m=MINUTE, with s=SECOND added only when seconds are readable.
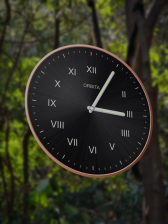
h=3 m=5
